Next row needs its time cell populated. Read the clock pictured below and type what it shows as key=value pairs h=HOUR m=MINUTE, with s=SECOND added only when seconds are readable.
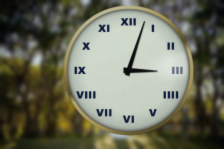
h=3 m=3
